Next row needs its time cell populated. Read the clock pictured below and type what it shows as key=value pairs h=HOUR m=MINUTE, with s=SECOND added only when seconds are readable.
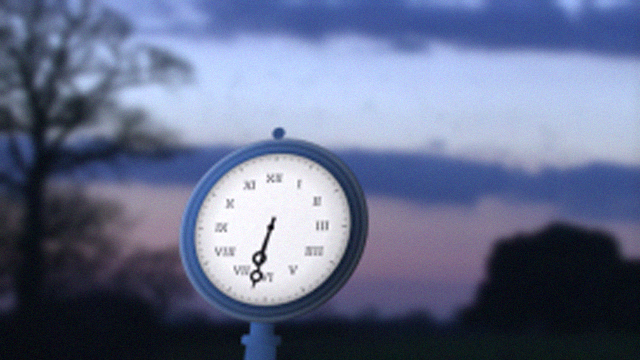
h=6 m=32
